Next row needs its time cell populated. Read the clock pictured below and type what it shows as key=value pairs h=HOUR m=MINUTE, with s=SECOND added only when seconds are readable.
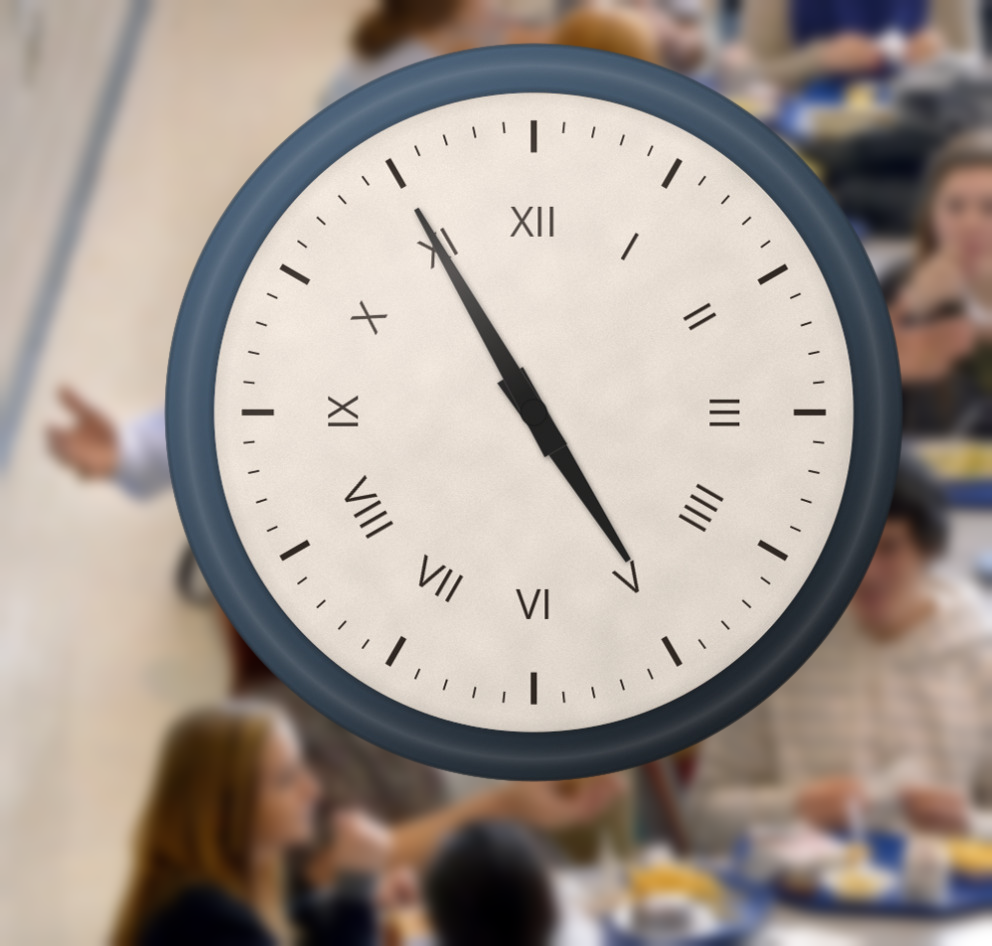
h=4 m=55
